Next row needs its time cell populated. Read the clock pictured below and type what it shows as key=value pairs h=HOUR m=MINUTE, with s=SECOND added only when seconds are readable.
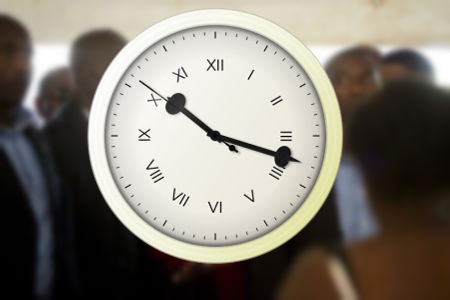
h=10 m=17 s=51
